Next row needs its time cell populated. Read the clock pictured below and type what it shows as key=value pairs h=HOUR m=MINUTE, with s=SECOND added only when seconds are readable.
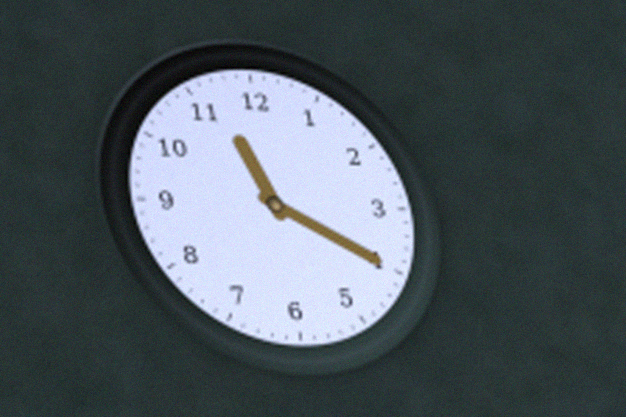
h=11 m=20
